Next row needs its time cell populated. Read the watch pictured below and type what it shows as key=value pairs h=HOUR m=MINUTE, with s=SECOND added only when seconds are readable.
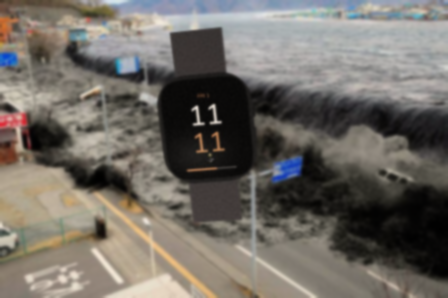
h=11 m=11
